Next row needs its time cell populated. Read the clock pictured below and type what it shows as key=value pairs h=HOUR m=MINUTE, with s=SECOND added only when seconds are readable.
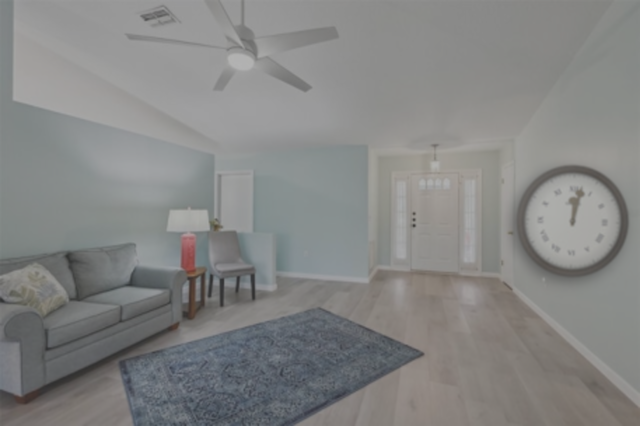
h=12 m=2
